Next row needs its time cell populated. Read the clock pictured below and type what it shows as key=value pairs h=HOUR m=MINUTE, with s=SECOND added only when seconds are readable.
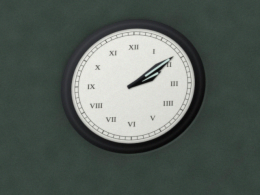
h=2 m=9
